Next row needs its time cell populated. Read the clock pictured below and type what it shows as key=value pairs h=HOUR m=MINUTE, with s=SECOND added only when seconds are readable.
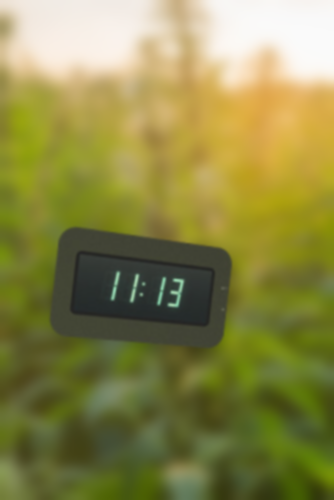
h=11 m=13
